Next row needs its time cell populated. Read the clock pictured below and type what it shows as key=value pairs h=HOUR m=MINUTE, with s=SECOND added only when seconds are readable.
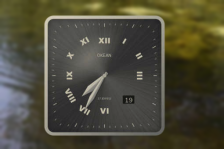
h=7 m=35
